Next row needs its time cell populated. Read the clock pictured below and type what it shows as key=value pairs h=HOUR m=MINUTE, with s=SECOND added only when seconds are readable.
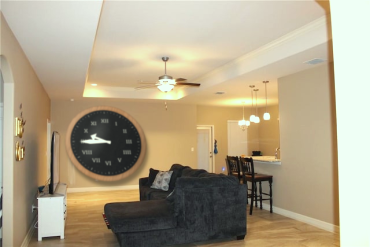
h=9 m=45
